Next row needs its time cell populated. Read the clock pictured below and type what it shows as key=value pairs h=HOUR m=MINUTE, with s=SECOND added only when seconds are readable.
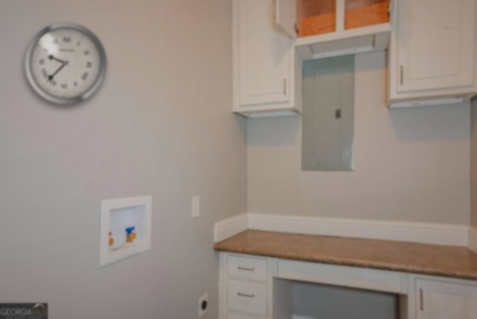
h=9 m=37
